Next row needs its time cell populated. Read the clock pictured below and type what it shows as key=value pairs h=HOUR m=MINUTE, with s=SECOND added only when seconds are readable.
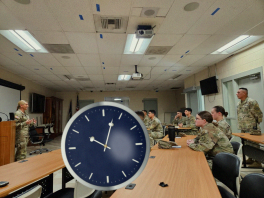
h=10 m=3
